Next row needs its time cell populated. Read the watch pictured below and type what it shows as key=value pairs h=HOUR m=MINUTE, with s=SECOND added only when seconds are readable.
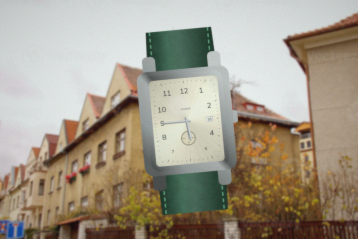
h=5 m=45
